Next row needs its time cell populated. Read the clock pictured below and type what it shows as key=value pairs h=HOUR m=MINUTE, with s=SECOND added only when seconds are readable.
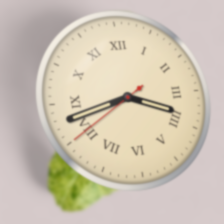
h=3 m=42 s=40
